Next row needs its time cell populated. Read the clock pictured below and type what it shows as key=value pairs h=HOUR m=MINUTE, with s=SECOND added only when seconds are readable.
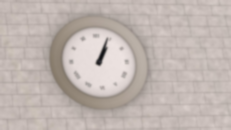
h=1 m=4
